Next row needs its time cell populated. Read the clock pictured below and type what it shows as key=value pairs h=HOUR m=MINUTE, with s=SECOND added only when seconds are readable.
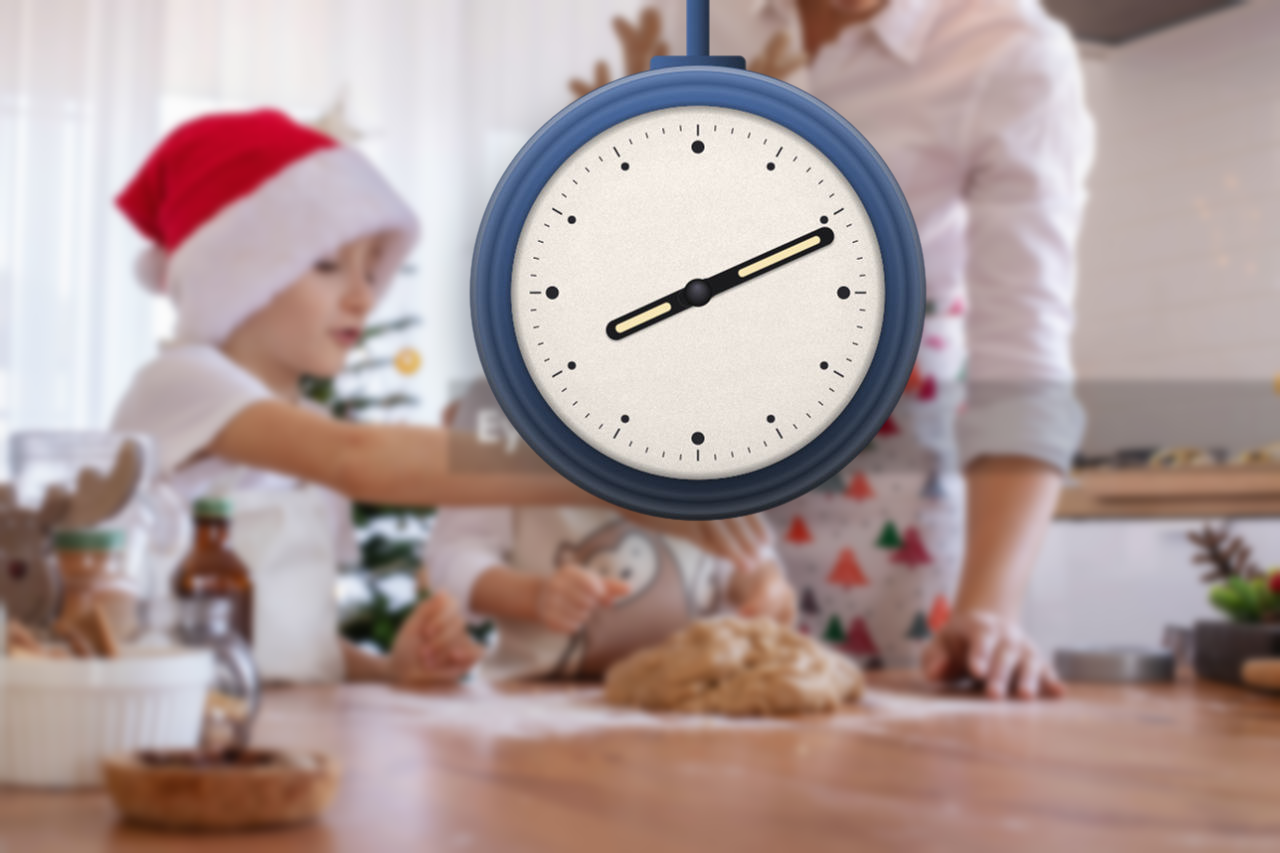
h=8 m=11
